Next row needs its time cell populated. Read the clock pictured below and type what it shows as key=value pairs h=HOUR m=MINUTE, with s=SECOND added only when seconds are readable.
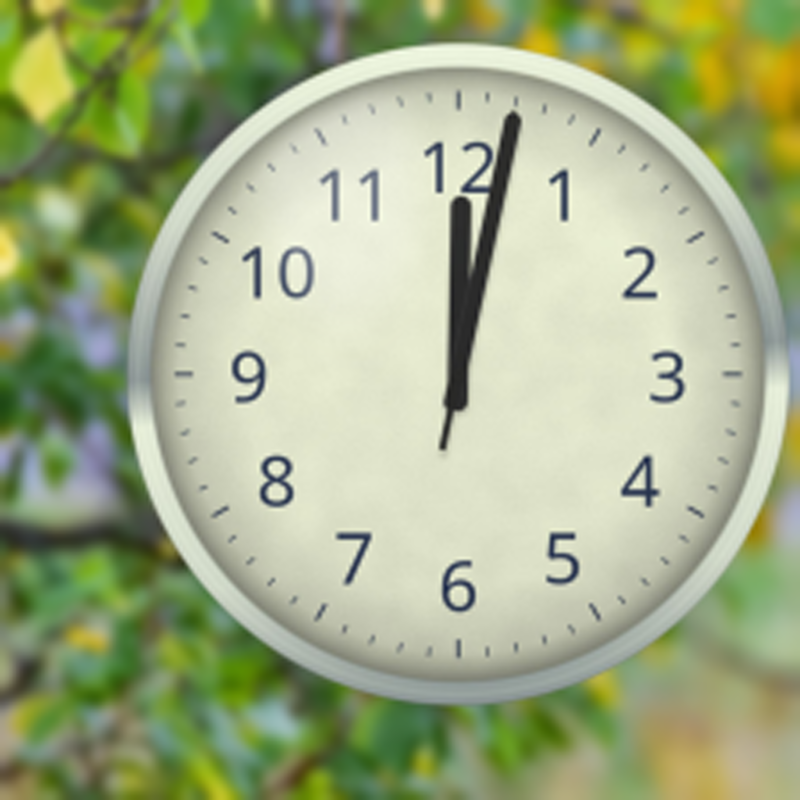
h=12 m=2 s=2
